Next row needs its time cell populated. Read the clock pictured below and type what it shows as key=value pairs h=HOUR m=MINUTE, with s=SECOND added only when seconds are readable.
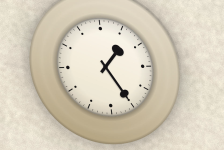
h=1 m=25
